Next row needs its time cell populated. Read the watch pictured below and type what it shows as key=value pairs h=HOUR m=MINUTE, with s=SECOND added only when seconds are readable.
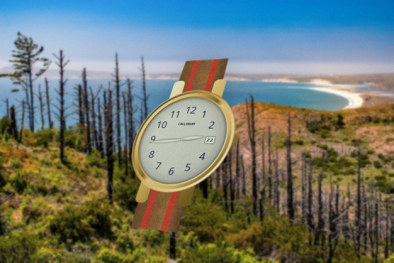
h=2 m=44
